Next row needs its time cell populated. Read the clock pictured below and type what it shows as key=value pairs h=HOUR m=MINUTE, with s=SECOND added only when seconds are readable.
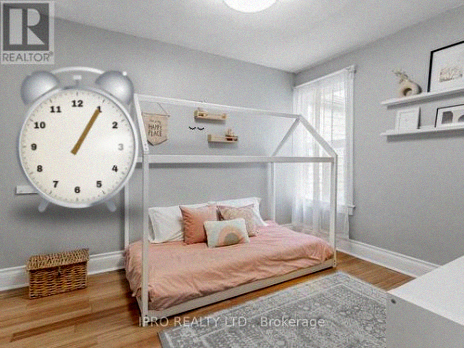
h=1 m=5
